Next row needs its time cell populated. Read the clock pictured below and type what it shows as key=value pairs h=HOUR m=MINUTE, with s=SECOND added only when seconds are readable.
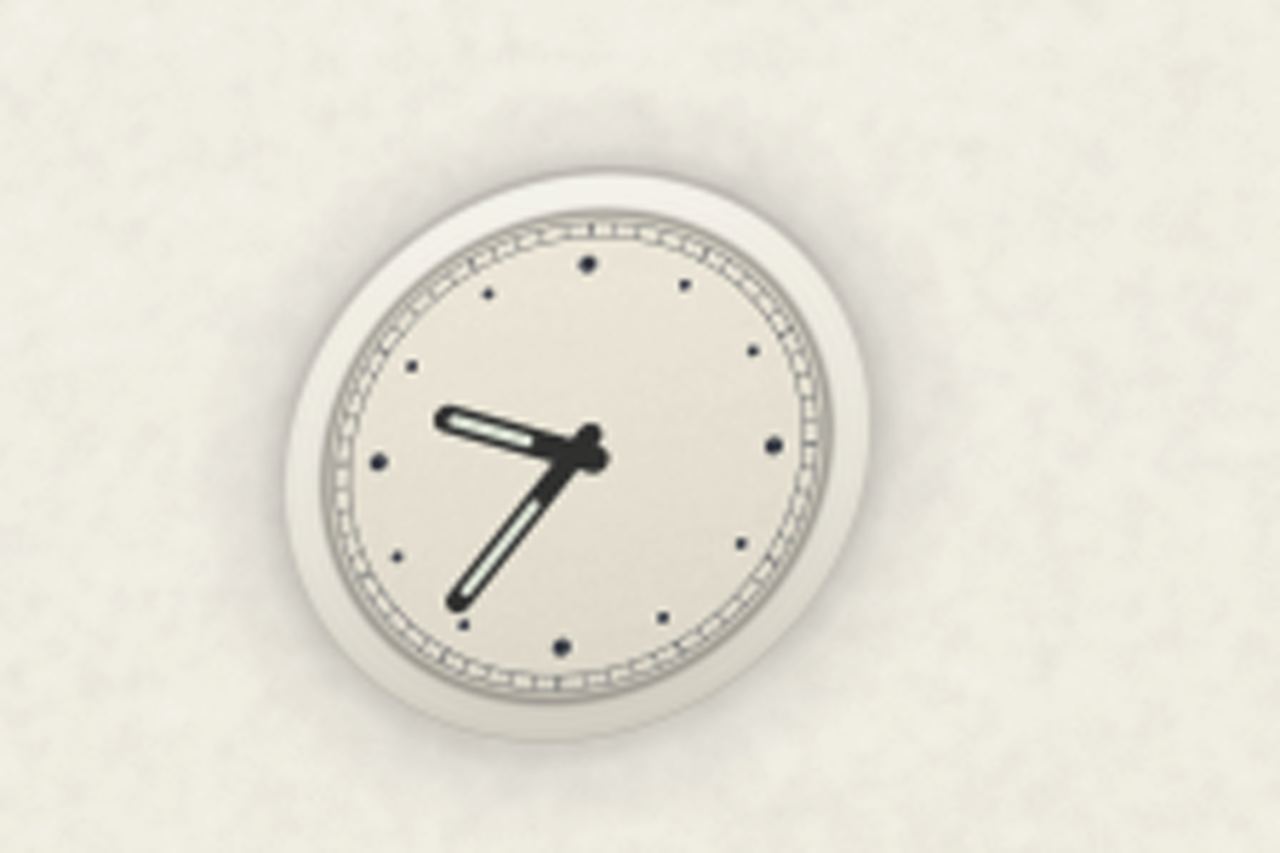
h=9 m=36
